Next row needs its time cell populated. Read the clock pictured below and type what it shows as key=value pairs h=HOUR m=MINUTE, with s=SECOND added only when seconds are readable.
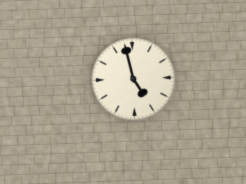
h=4 m=58
